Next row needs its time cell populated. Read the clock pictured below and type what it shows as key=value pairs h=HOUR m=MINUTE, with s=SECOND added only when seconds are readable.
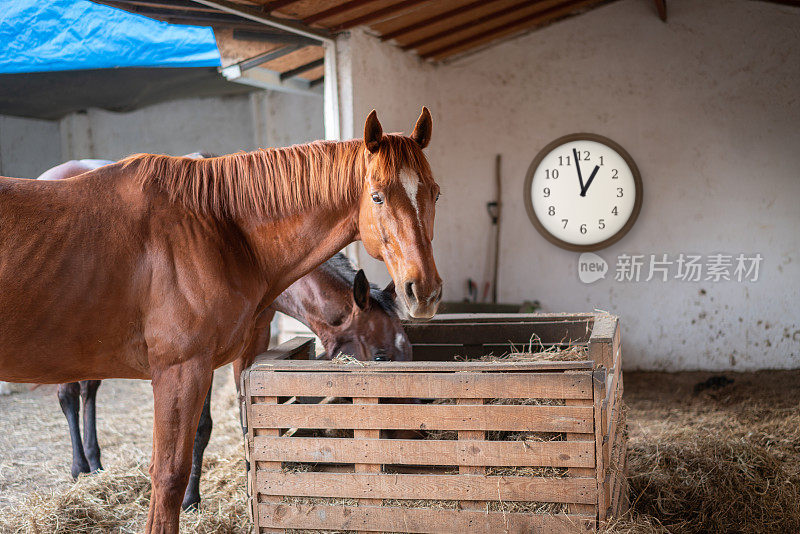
h=12 m=58
